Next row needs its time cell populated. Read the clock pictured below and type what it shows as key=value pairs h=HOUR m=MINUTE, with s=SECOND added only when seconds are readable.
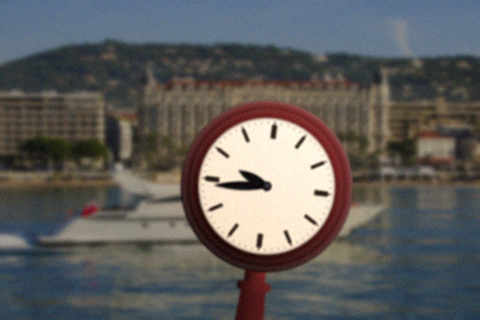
h=9 m=44
